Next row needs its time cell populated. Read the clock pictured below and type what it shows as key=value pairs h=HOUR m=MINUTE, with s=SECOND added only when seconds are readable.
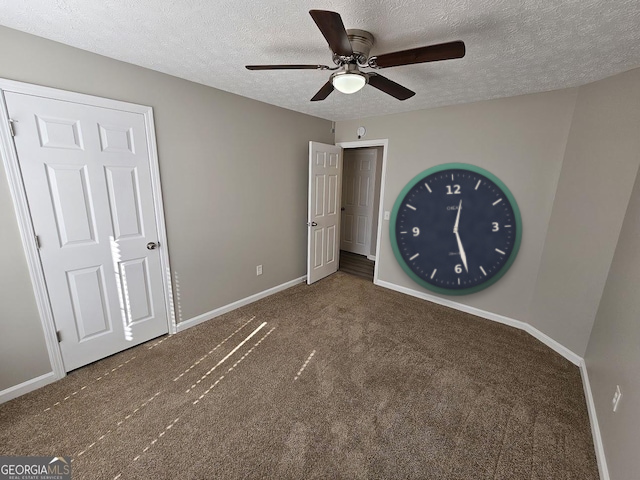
h=12 m=28
